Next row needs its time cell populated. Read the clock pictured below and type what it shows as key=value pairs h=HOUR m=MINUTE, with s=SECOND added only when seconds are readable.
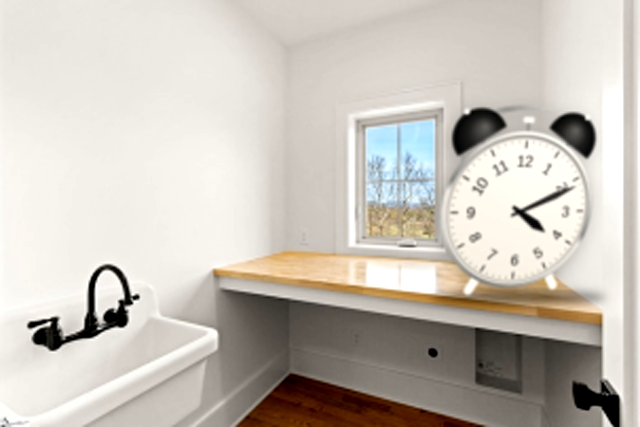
h=4 m=11
